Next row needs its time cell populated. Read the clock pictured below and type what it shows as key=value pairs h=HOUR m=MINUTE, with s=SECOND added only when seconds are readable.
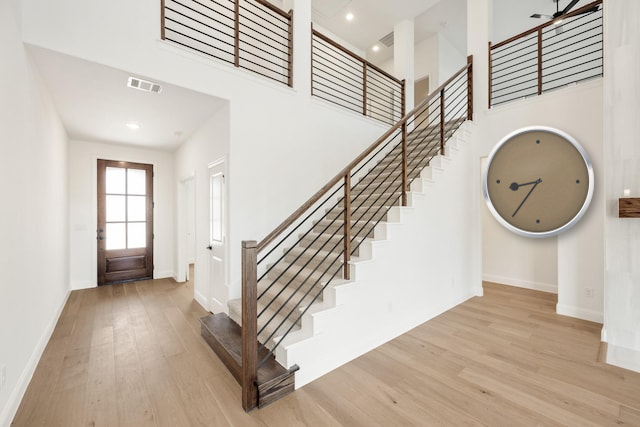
h=8 m=36
